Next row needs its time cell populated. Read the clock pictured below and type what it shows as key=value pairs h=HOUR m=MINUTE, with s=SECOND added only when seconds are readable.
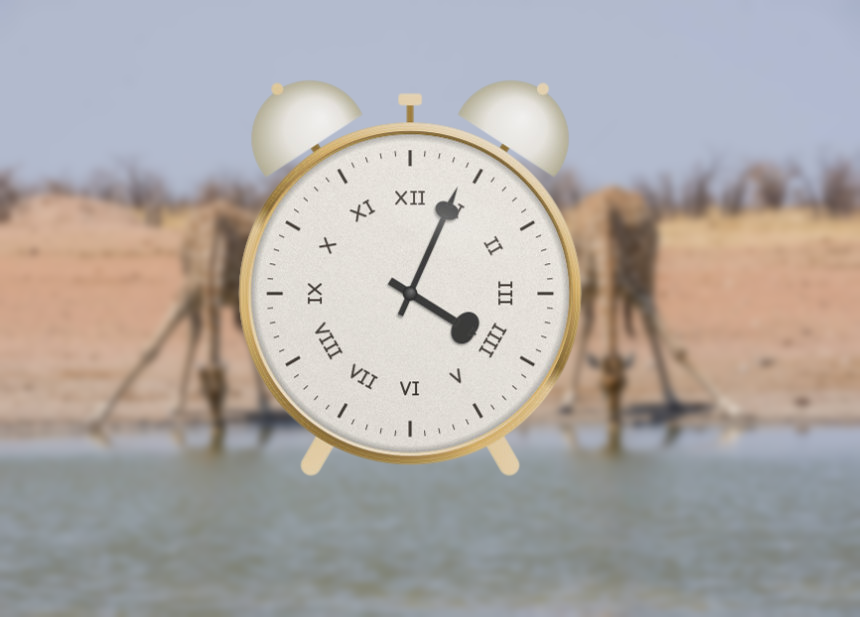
h=4 m=4
